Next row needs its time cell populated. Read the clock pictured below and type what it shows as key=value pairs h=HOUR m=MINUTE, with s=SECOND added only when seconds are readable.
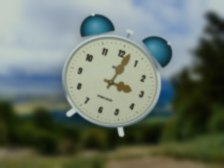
h=3 m=2
